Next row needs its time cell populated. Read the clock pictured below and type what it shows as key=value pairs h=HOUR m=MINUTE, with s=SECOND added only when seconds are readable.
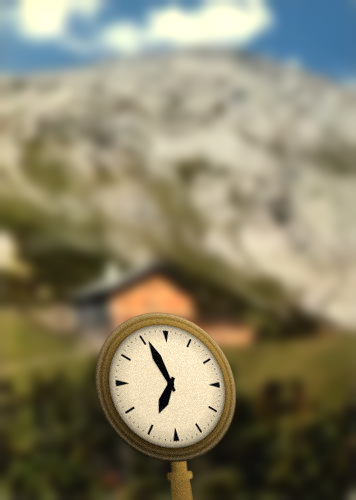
h=6 m=56
